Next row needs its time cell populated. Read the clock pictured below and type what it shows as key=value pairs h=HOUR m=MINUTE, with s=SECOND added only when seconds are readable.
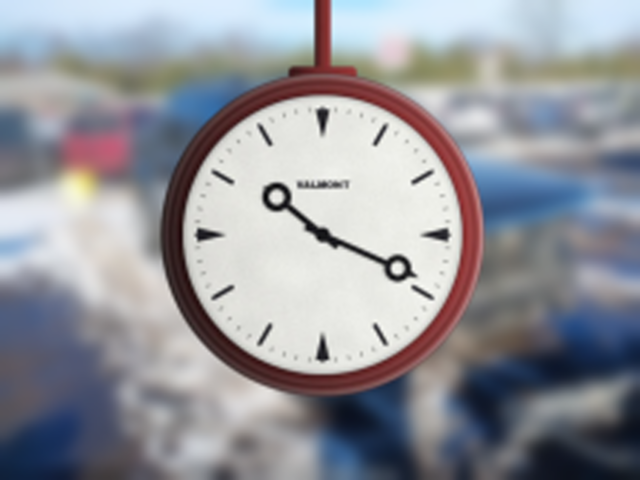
h=10 m=19
